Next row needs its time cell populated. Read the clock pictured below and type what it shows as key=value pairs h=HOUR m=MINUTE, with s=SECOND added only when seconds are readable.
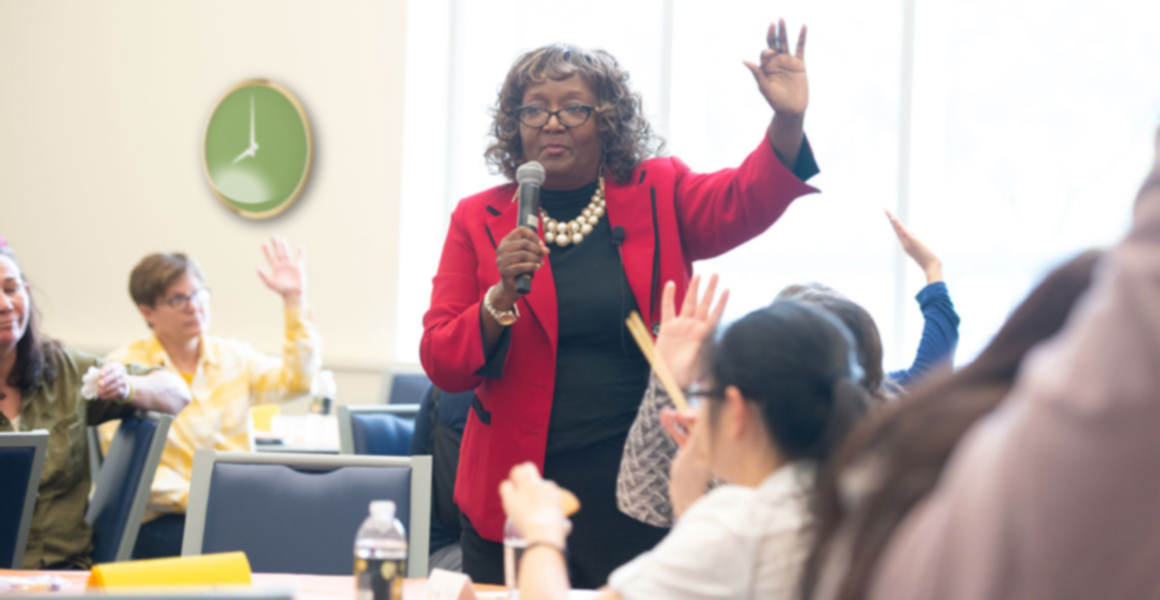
h=8 m=0
